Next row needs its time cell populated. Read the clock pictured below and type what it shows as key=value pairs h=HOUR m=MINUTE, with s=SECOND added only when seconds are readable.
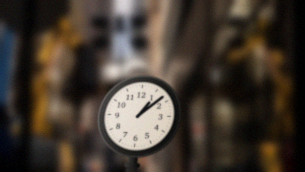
h=1 m=8
